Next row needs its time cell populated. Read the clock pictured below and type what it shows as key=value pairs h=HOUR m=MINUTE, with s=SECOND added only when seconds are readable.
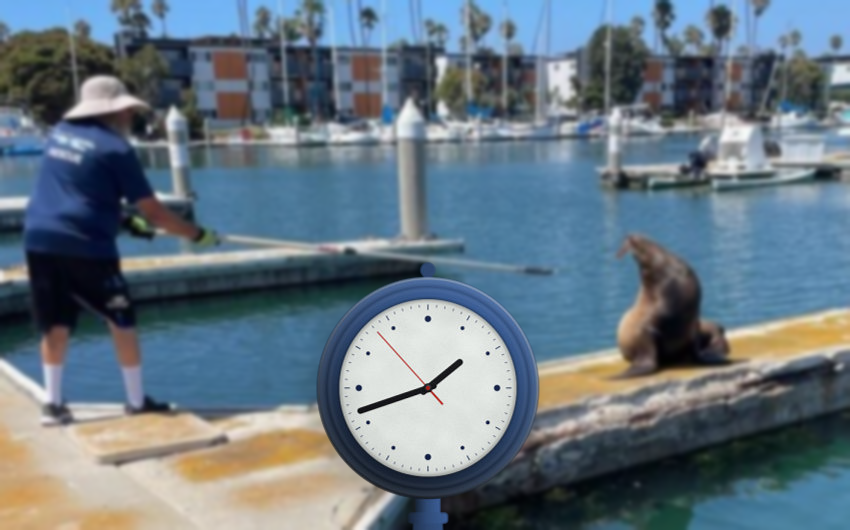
h=1 m=41 s=53
